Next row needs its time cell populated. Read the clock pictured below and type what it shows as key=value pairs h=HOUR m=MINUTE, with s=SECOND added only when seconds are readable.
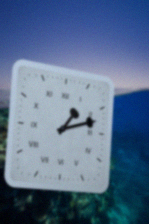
h=1 m=12
